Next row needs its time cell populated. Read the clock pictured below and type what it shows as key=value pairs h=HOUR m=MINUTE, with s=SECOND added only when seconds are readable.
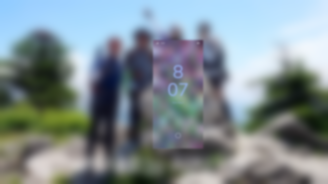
h=8 m=7
